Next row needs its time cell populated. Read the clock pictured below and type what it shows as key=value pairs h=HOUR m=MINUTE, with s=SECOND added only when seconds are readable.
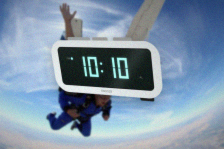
h=10 m=10
